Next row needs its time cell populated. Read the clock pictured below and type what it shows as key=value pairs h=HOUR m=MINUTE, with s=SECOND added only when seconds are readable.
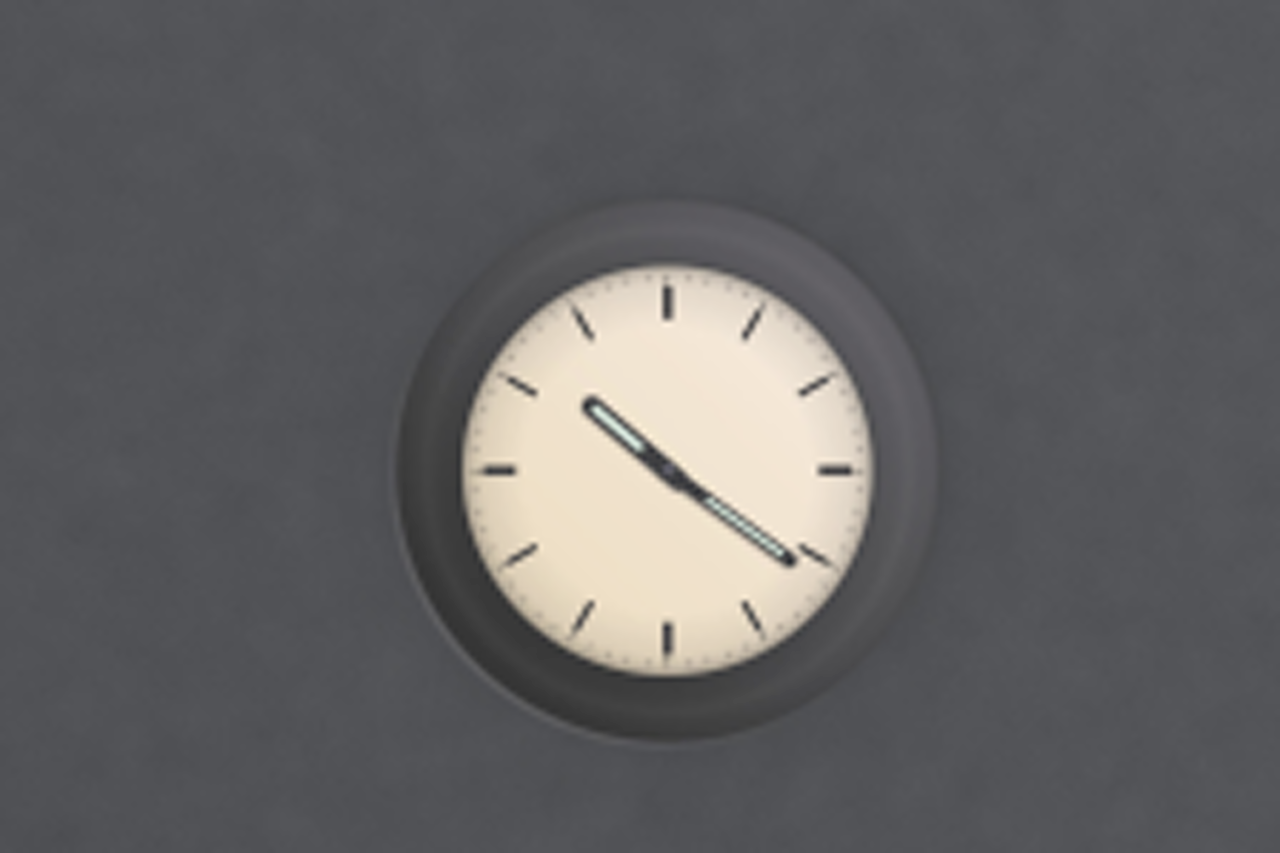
h=10 m=21
